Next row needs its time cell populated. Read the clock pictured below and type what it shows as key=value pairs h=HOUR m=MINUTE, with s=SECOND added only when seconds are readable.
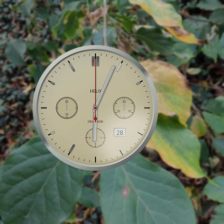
h=6 m=4
